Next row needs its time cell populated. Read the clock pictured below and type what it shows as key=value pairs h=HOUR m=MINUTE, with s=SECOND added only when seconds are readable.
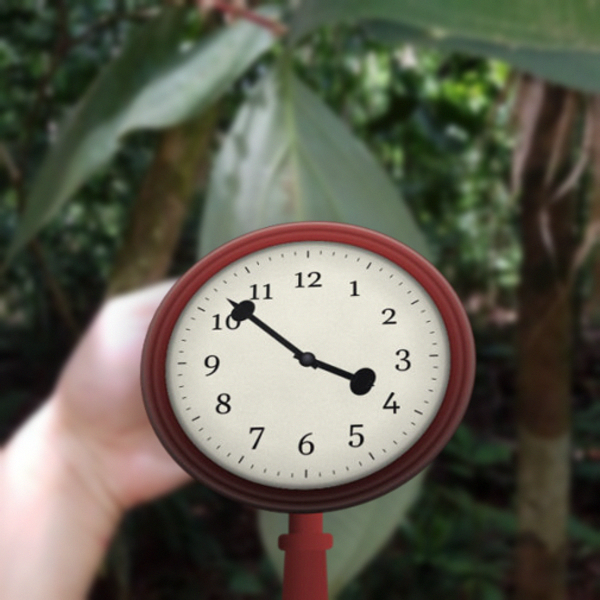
h=3 m=52
